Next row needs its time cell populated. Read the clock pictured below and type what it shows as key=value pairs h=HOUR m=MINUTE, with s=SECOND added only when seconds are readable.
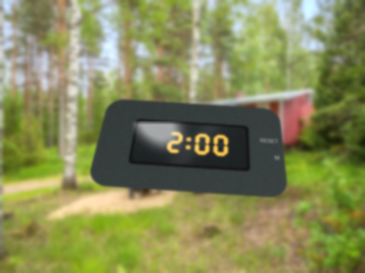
h=2 m=0
